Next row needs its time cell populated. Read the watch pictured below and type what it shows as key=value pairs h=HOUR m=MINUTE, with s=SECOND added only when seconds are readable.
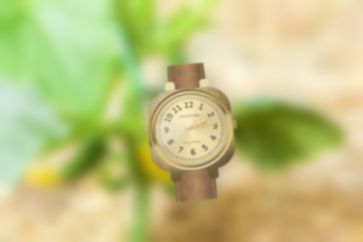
h=2 m=14
